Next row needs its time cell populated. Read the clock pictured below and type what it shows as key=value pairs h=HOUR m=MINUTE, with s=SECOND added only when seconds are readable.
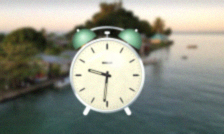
h=9 m=31
